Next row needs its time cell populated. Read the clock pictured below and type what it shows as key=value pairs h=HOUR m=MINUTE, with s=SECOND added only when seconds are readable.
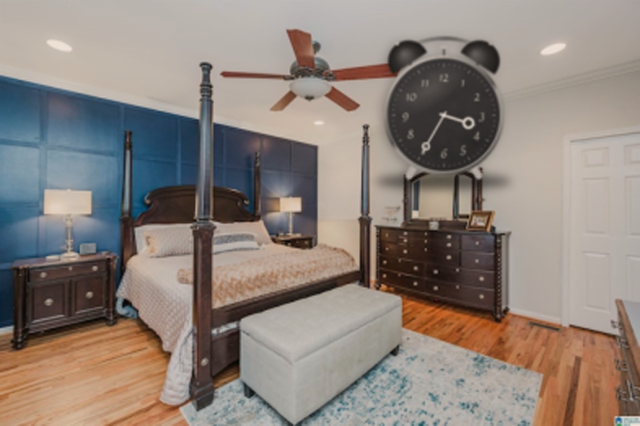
h=3 m=35
